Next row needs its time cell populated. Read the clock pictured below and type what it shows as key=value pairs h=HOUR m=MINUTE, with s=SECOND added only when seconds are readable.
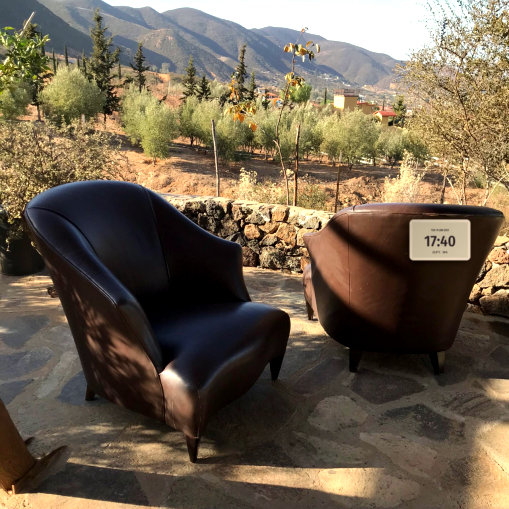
h=17 m=40
